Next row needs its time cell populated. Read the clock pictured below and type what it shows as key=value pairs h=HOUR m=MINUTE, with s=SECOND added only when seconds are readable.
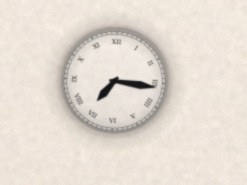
h=7 m=16
